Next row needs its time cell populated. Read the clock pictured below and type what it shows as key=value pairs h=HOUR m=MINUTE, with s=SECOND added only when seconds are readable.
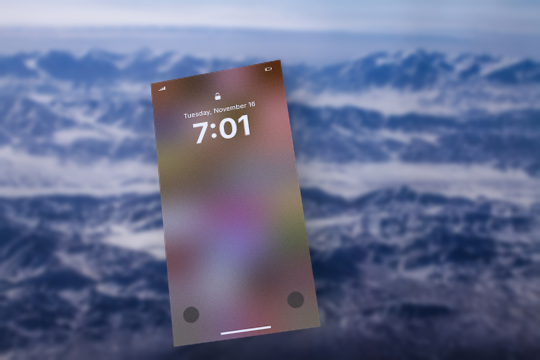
h=7 m=1
